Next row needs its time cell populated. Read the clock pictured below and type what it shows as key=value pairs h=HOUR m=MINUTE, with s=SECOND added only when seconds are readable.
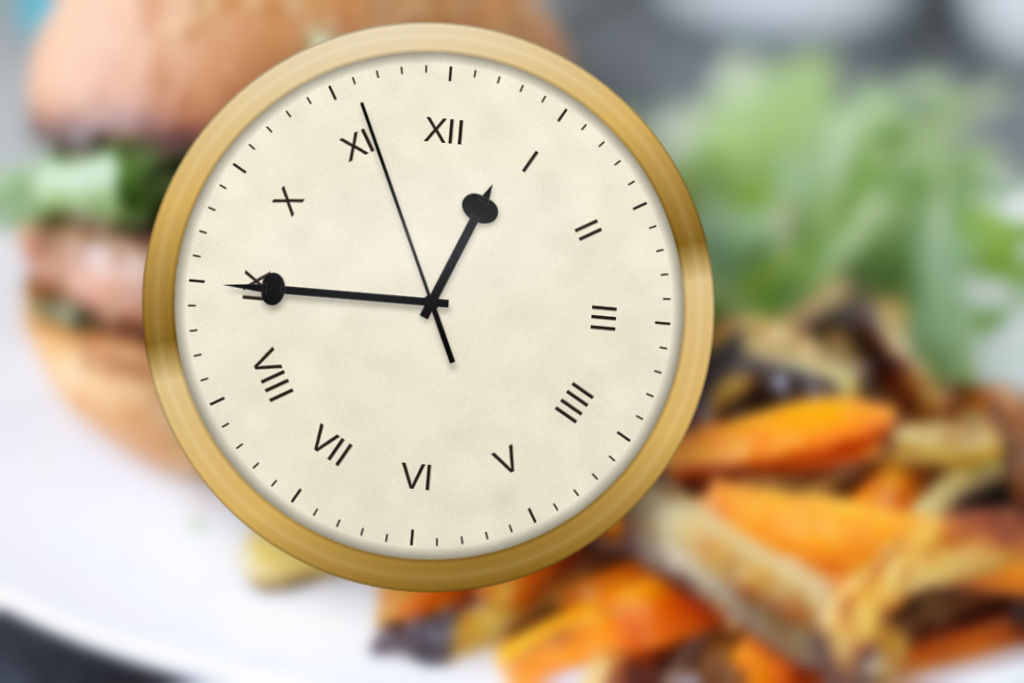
h=12 m=44 s=56
